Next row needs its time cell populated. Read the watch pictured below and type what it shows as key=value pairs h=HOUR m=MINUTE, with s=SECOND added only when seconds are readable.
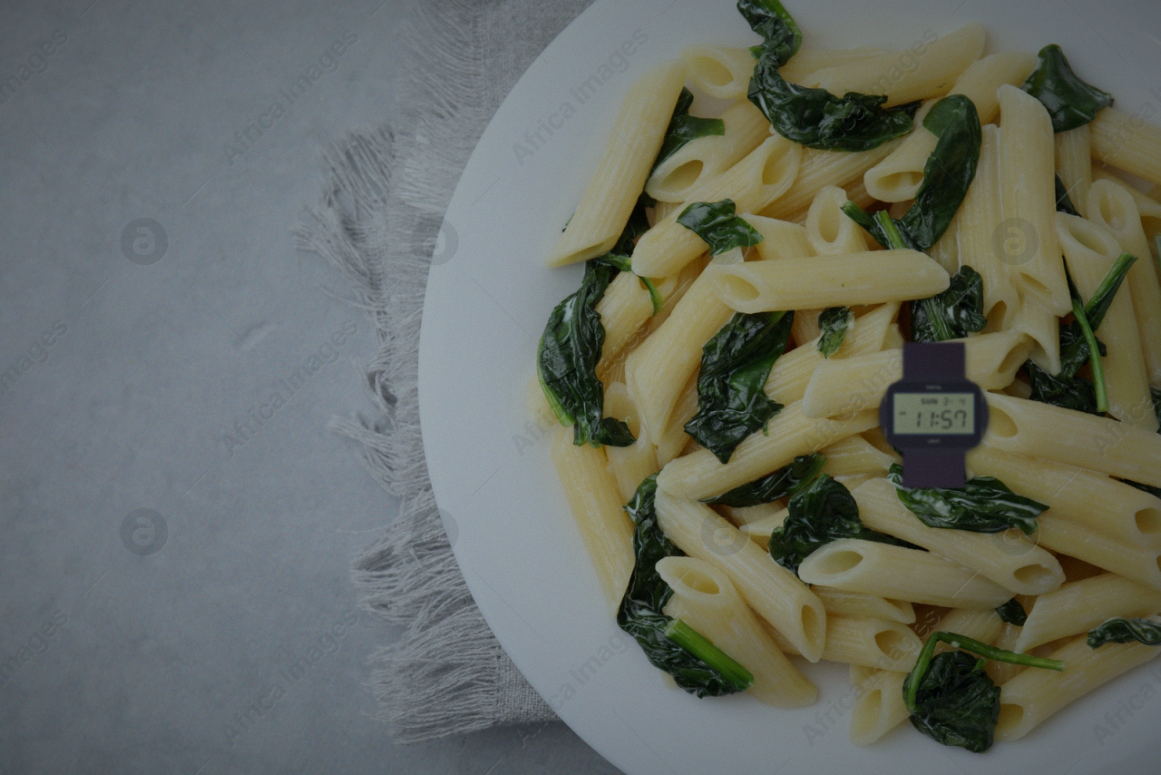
h=11 m=57
